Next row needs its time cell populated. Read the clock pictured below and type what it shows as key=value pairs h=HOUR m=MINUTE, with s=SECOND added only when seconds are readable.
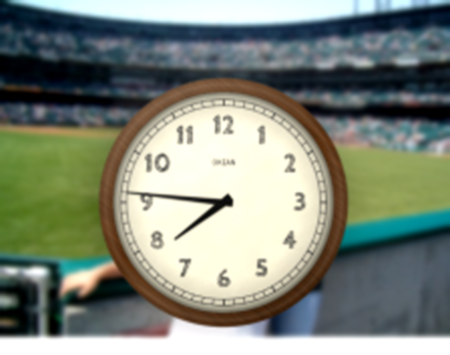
h=7 m=46
